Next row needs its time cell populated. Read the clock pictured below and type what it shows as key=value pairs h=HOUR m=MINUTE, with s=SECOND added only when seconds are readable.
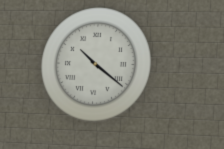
h=10 m=21
